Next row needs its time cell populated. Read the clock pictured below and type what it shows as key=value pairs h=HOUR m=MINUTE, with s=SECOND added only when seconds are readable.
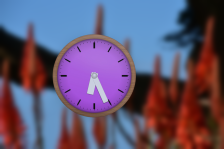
h=6 m=26
